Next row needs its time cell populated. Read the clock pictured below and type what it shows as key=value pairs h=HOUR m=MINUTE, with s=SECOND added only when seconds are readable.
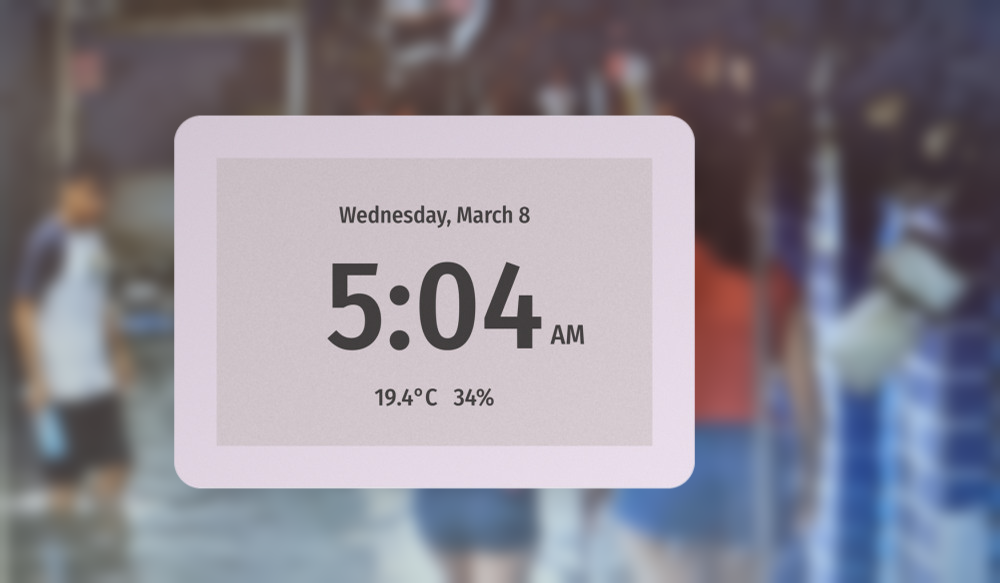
h=5 m=4
